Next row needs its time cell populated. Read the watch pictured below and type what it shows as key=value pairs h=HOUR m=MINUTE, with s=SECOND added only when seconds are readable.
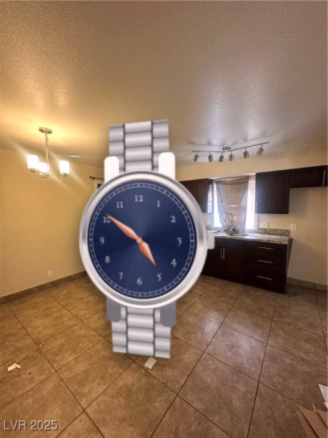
h=4 m=51
